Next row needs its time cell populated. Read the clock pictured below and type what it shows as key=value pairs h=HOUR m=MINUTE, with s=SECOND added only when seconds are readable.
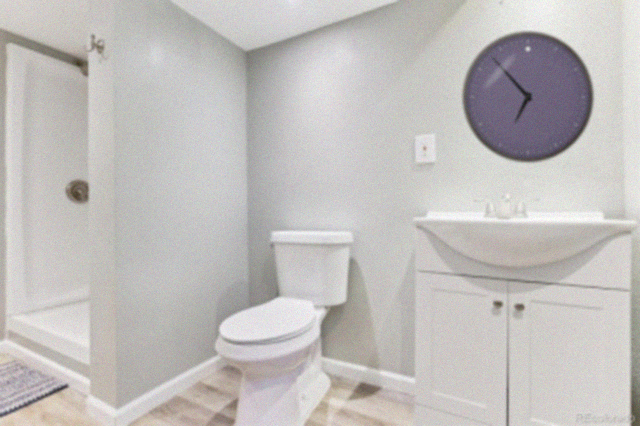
h=6 m=53
